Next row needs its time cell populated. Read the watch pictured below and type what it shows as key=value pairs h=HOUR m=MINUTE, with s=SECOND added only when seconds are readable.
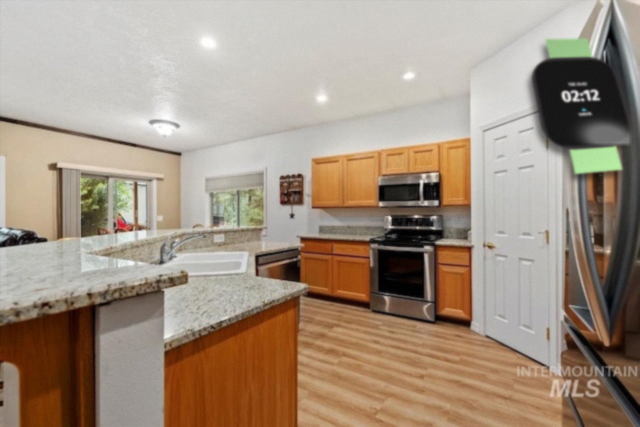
h=2 m=12
